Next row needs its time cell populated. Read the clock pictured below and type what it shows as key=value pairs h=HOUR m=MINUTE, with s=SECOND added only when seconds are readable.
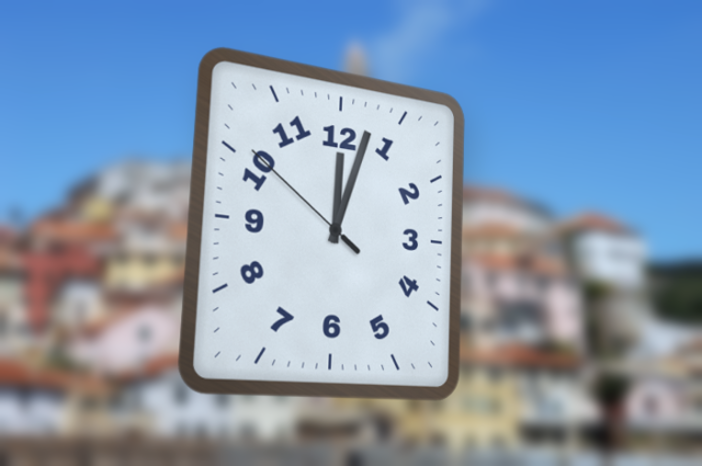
h=12 m=2 s=51
